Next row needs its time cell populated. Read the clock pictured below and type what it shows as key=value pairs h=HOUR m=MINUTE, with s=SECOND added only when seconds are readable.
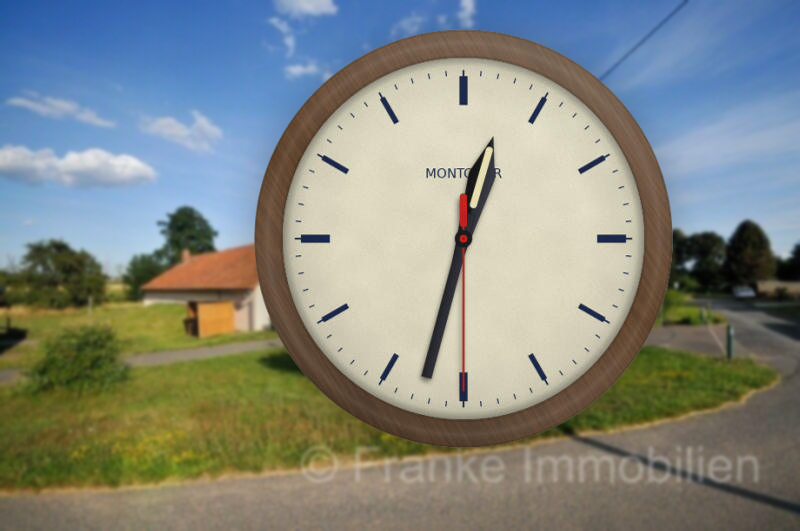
h=12 m=32 s=30
